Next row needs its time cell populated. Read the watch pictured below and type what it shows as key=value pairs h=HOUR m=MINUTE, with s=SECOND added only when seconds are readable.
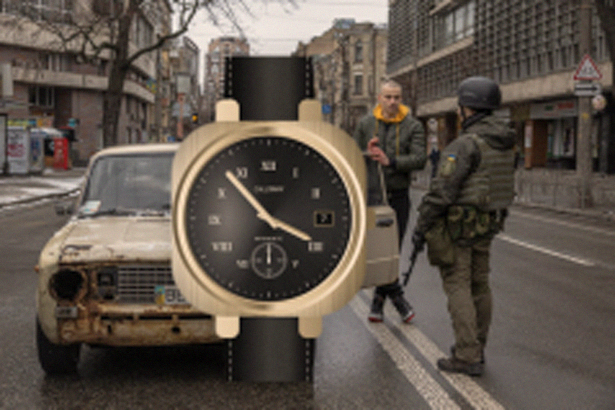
h=3 m=53
